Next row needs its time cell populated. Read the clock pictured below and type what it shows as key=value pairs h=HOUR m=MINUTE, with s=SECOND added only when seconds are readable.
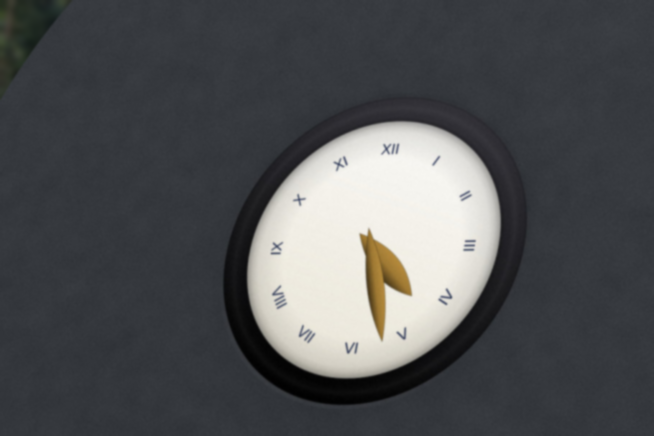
h=4 m=27
